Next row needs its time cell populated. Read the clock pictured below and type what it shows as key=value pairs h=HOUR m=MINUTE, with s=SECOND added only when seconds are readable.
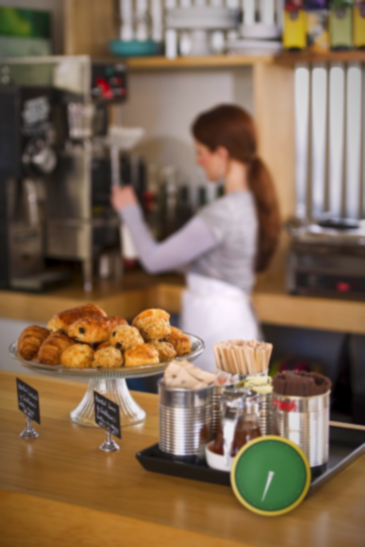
h=6 m=33
